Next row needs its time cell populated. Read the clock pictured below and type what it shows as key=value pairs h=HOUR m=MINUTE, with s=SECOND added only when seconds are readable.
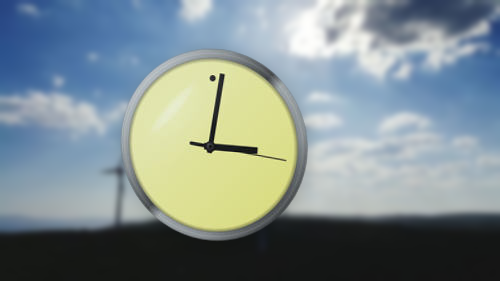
h=3 m=1 s=16
